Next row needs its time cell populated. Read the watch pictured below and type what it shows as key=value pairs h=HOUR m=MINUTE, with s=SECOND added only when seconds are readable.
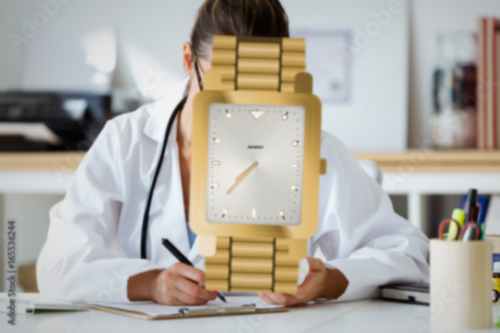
h=7 m=37
